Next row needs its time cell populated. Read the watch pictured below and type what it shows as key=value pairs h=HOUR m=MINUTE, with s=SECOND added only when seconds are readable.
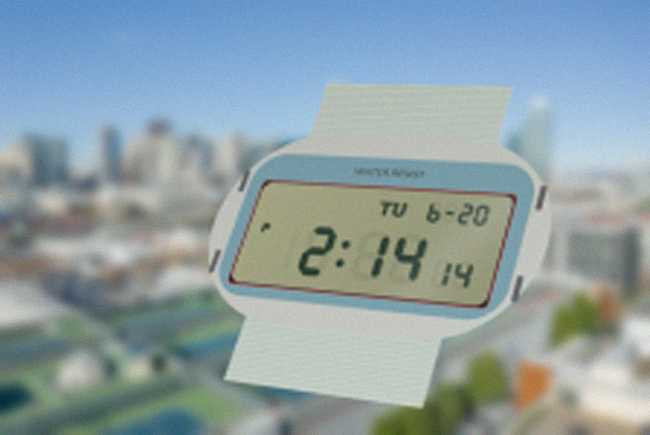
h=2 m=14 s=14
